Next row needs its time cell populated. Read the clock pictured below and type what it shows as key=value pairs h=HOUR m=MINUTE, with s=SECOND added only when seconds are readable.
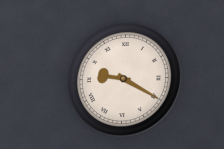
h=9 m=20
